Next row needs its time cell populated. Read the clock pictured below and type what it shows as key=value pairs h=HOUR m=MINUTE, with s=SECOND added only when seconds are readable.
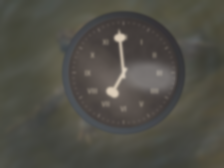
h=6 m=59
